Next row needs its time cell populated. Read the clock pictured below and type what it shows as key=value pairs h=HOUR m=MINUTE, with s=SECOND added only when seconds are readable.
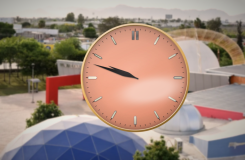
h=9 m=48
